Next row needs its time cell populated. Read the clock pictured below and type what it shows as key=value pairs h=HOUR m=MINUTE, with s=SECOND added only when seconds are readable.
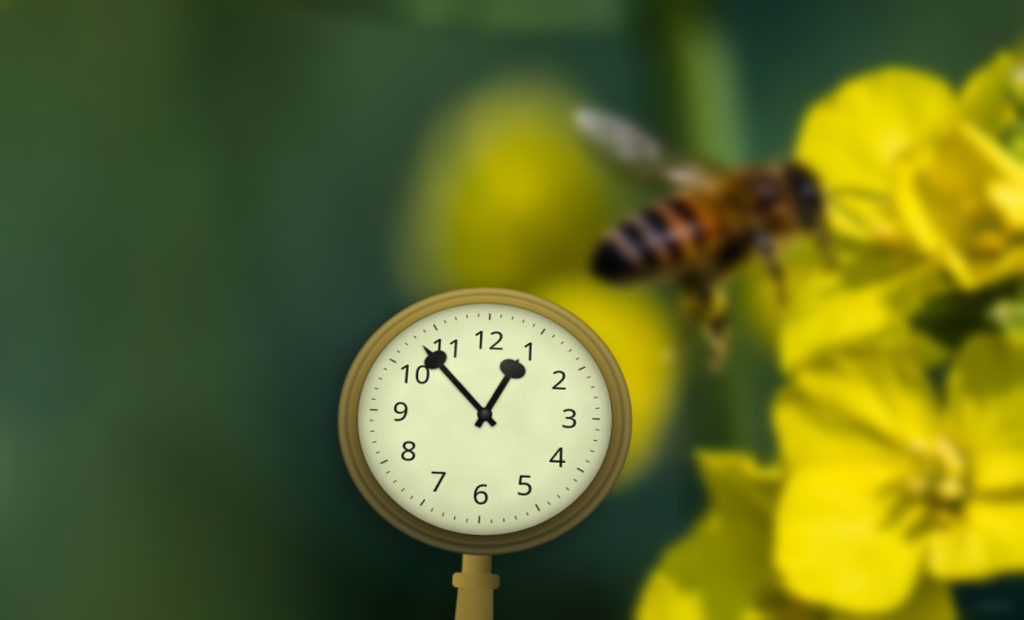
h=12 m=53
